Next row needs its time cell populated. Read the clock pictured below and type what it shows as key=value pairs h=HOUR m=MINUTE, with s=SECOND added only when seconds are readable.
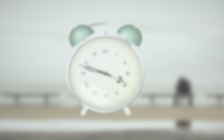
h=3 m=48
